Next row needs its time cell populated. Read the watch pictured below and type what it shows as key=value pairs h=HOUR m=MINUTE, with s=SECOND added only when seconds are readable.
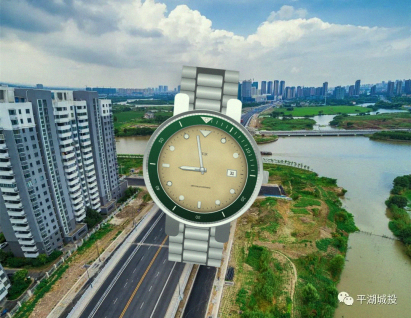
h=8 m=58
